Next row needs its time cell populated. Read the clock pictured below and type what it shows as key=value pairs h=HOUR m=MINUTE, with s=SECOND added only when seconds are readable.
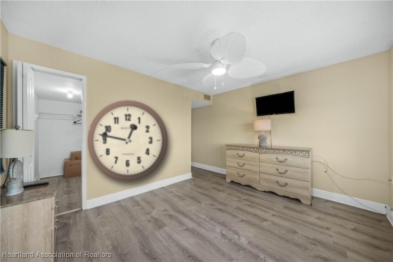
h=12 m=47
